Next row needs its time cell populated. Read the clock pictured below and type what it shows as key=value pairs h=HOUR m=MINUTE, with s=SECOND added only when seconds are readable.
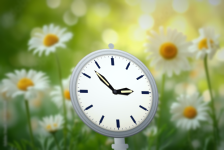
h=2 m=53
